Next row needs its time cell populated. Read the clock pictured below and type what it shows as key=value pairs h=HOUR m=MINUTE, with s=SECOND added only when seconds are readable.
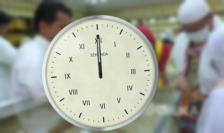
h=12 m=0
